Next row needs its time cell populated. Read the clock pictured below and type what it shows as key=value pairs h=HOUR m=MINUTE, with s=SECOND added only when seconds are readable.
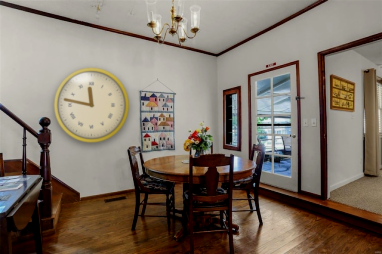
h=11 m=47
